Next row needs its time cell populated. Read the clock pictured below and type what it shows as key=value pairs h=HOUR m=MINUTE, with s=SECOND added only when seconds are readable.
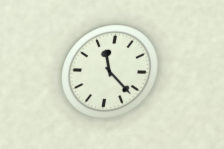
h=11 m=22
